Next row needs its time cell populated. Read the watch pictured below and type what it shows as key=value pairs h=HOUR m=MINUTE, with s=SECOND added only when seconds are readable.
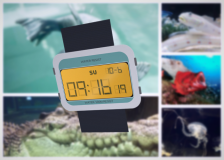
h=9 m=16 s=19
